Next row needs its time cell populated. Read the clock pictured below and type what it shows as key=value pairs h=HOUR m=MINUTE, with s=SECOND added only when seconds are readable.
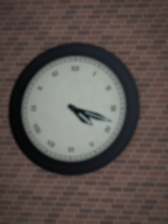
h=4 m=18
